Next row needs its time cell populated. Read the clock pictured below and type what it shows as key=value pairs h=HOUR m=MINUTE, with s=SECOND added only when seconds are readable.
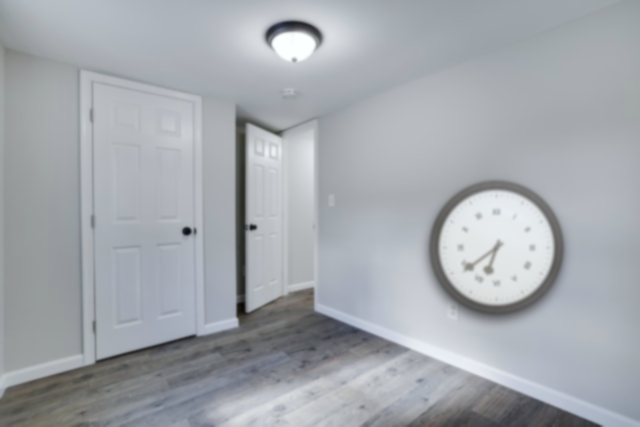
h=6 m=39
